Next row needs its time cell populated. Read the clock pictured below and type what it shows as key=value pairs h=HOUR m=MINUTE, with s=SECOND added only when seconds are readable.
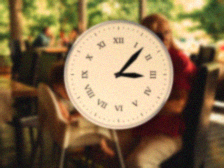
h=3 m=7
